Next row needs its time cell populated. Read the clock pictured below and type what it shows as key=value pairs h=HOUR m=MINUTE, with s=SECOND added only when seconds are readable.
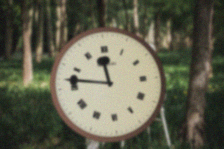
h=11 m=47
